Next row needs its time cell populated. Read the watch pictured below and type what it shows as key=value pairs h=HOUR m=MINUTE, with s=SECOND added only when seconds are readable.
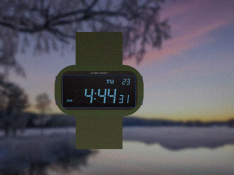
h=4 m=44 s=31
